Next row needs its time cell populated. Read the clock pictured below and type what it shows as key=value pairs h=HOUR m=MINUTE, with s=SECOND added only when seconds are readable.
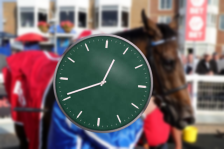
h=12 m=41
